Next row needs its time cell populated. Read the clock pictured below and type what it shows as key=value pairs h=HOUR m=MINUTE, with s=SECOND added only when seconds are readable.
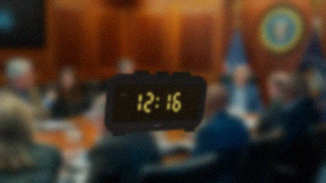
h=12 m=16
